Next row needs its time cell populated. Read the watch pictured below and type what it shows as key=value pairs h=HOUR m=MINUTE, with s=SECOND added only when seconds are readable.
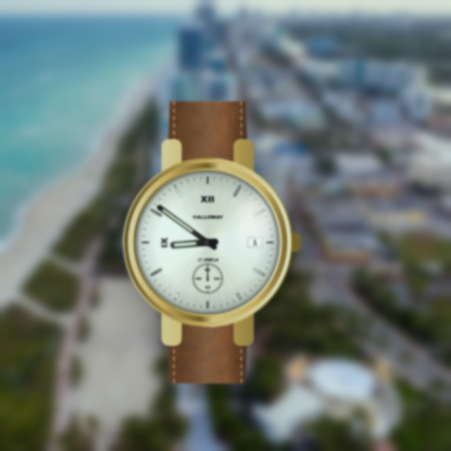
h=8 m=51
